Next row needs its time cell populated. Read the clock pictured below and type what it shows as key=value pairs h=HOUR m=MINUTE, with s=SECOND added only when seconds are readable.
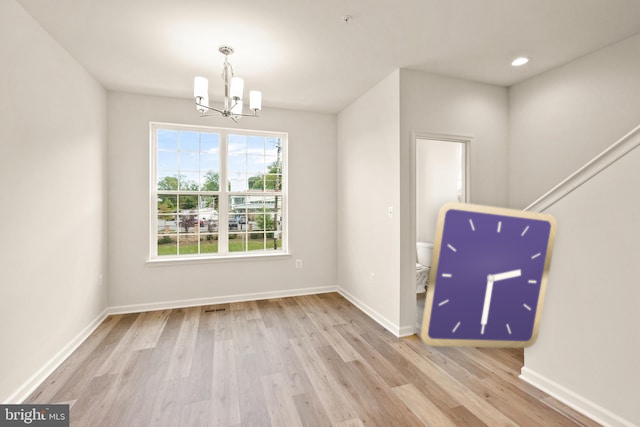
h=2 m=30
